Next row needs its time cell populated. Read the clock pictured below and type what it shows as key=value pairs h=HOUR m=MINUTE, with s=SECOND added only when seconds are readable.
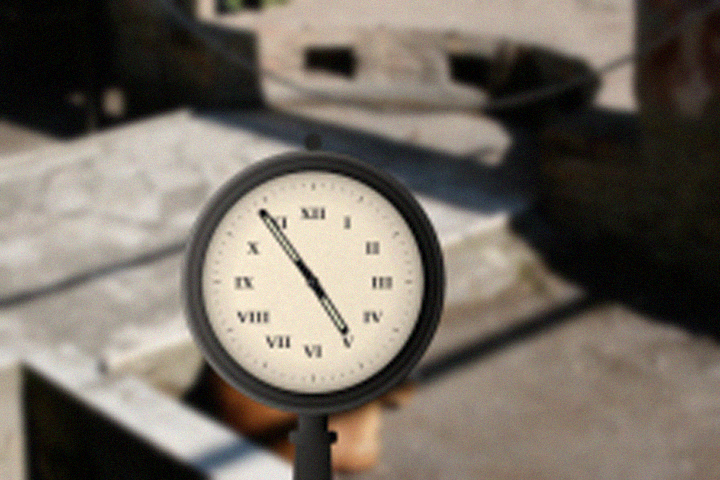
h=4 m=54
